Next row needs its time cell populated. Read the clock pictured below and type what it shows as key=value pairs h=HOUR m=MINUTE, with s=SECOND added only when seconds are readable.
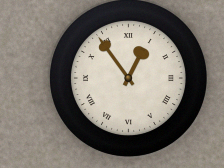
h=12 m=54
